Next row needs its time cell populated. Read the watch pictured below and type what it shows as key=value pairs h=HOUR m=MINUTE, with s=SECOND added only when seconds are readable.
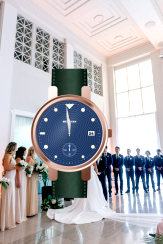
h=11 m=59
